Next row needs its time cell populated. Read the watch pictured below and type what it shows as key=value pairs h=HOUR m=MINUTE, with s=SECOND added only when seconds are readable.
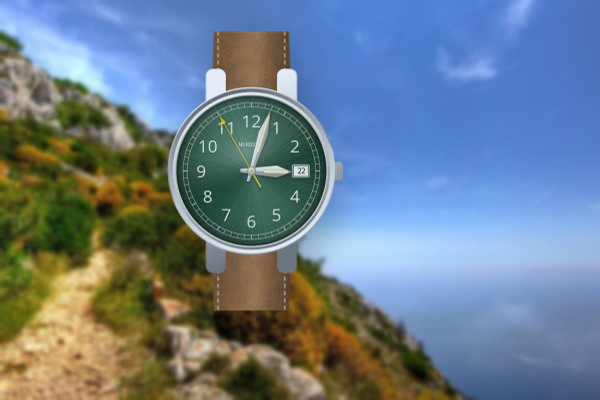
h=3 m=2 s=55
